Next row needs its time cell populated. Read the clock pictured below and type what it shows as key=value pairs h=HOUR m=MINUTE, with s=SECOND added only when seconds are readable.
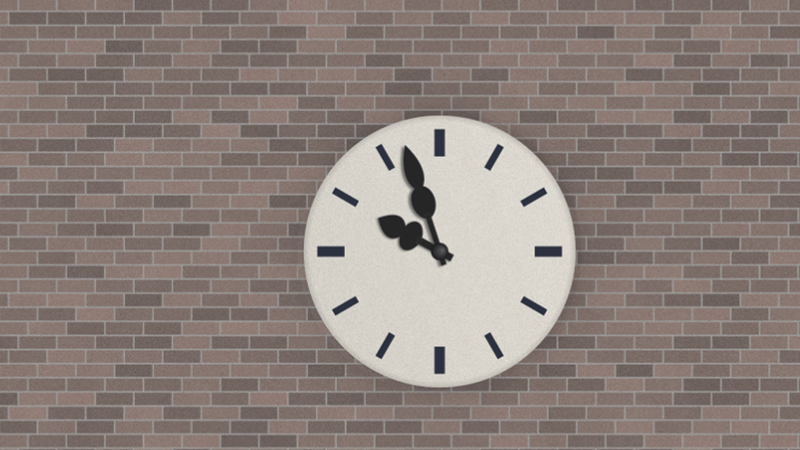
h=9 m=57
